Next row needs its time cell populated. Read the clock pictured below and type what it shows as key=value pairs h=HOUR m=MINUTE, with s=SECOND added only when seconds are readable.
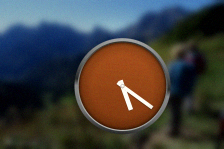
h=5 m=21
